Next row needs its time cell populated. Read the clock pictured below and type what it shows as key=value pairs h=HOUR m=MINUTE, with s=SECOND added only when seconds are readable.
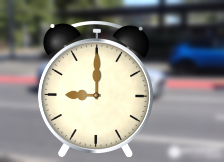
h=9 m=0
